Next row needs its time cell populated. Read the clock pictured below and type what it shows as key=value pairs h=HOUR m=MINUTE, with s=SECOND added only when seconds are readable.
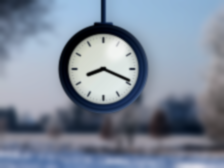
h=8 m=19
